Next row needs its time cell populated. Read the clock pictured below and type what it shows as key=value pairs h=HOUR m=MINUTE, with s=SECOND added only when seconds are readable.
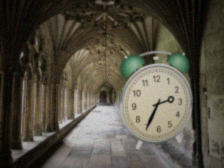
h=2 m=35
